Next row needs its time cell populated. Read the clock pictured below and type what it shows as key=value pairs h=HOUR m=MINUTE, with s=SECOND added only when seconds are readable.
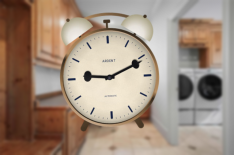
h=9 m=11
